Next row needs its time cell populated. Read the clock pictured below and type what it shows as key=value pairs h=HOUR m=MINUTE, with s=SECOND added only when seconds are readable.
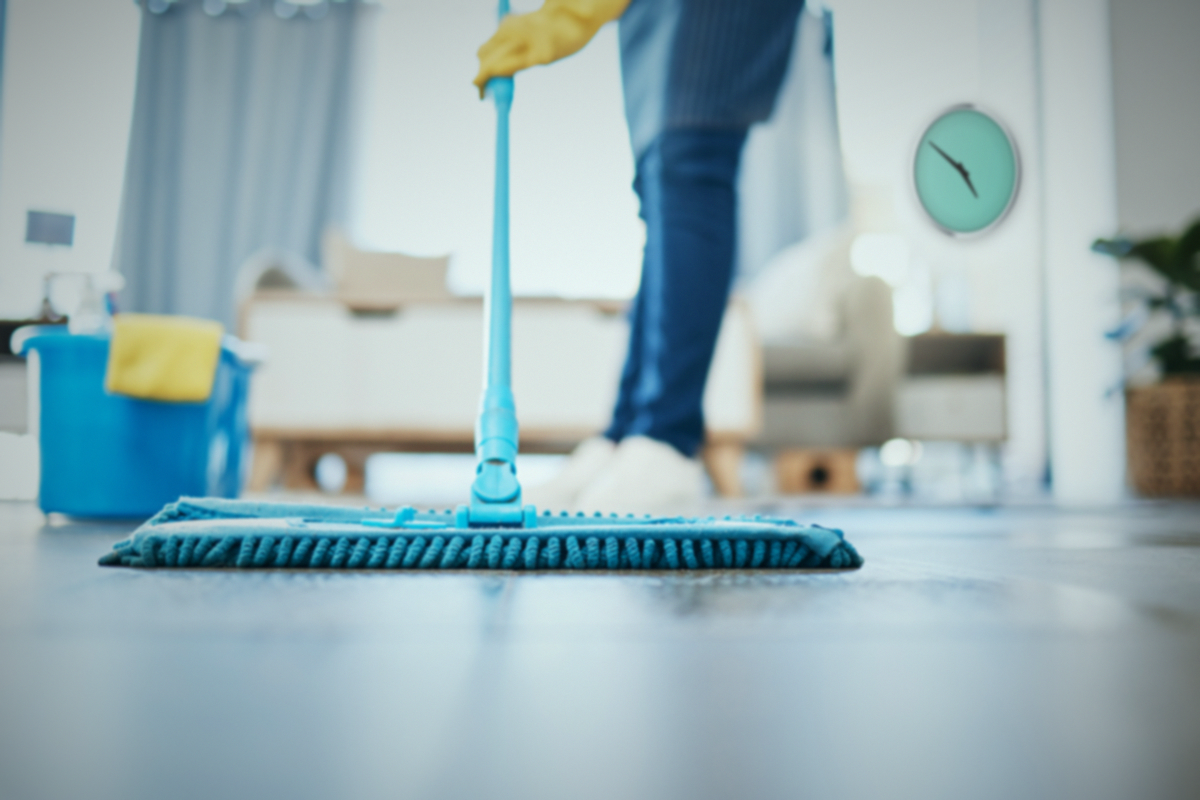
h=4 m=51
